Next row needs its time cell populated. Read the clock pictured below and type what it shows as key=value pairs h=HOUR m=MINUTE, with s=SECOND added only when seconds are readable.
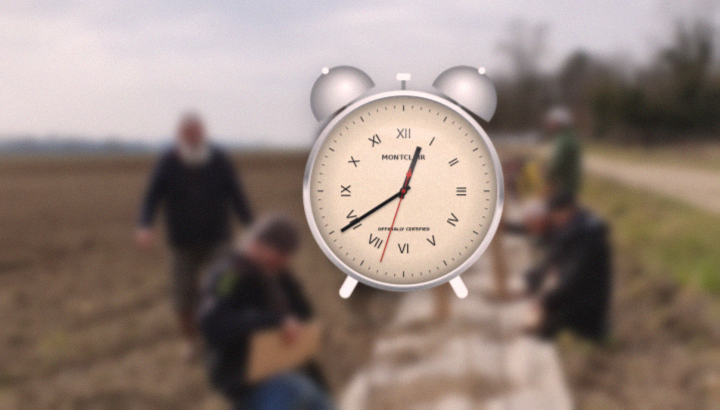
h=12 m=39 s=33
